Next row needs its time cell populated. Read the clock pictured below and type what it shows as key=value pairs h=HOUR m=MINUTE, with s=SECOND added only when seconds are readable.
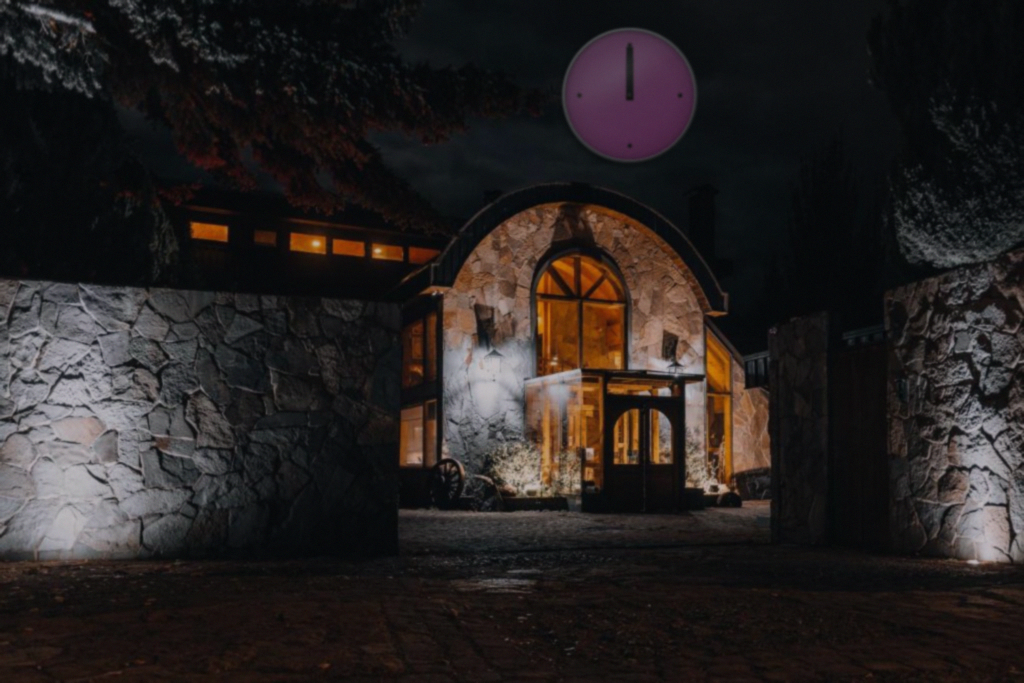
h=12 m=0
